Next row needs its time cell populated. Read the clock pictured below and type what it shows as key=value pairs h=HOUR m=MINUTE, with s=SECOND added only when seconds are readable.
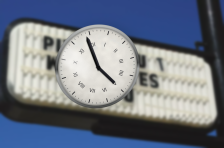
h=4 m=59
